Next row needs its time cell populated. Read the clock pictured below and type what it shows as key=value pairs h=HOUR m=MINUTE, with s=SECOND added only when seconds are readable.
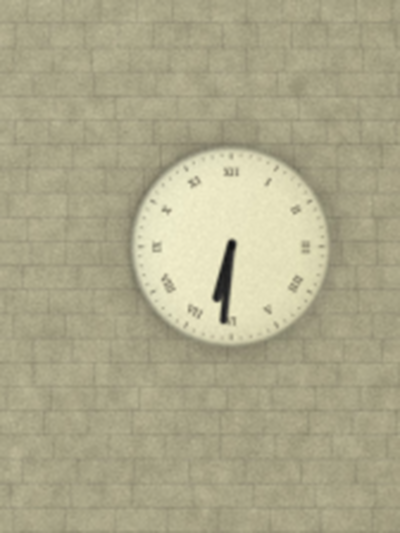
h=6 m=31
